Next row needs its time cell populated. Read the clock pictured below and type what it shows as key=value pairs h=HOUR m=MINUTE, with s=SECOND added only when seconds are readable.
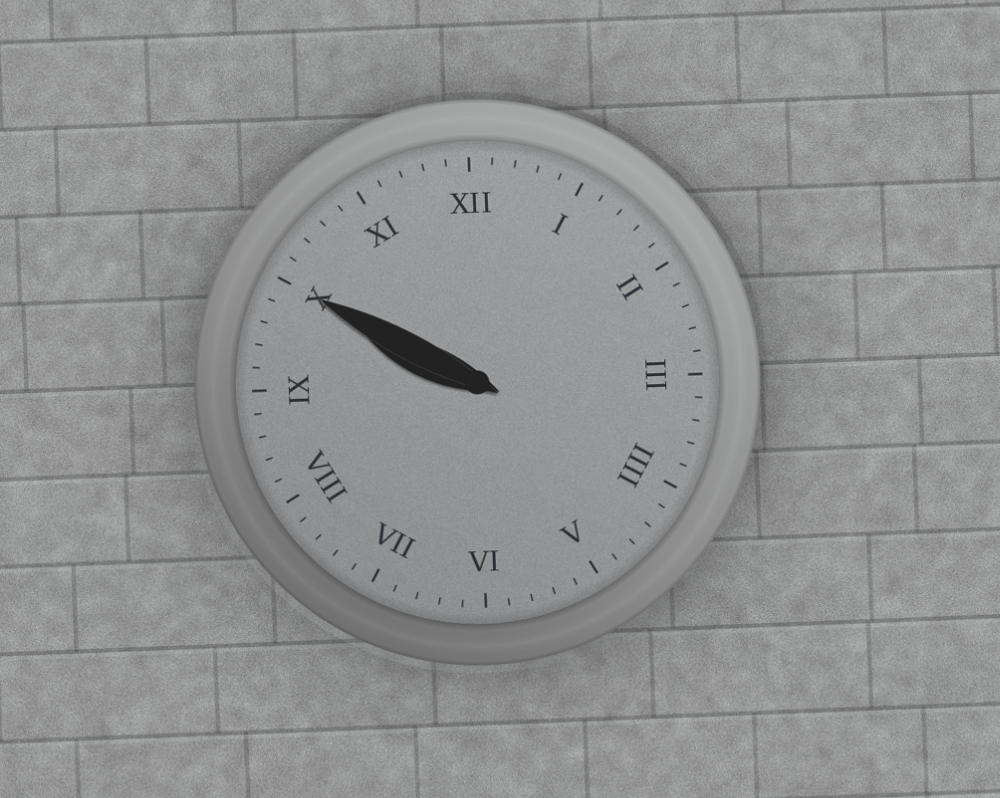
h=9 m=50
